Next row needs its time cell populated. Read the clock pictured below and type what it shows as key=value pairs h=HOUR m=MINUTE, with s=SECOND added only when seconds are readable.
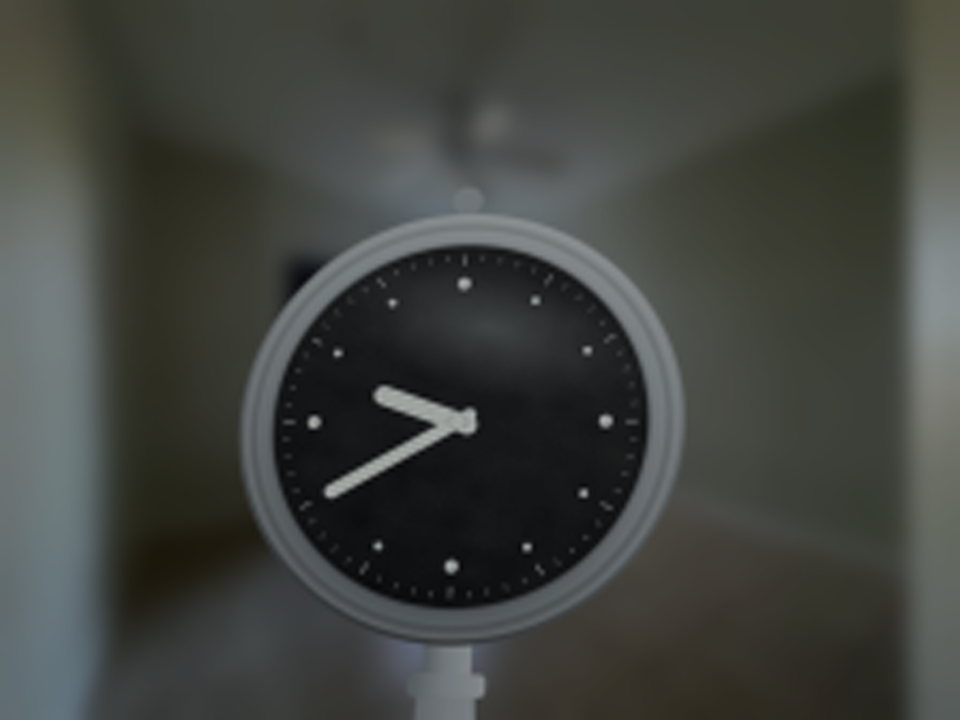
h=9 m=40
